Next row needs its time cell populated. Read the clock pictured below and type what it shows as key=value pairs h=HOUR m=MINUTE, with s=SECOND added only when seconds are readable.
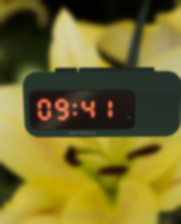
h=9 m=41
